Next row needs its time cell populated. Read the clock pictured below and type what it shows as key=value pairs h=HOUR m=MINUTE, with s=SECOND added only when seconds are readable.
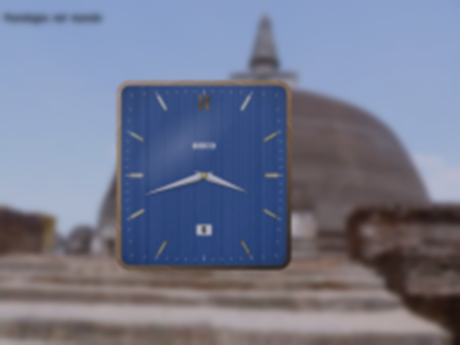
h=3 m=42
